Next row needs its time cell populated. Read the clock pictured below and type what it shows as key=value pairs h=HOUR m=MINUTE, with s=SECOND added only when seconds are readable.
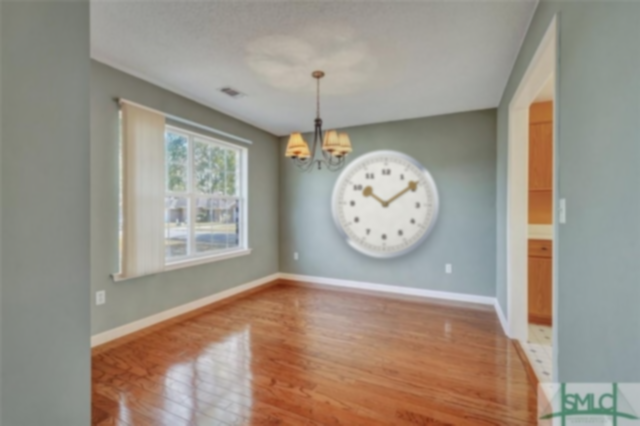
h=10 m=9
